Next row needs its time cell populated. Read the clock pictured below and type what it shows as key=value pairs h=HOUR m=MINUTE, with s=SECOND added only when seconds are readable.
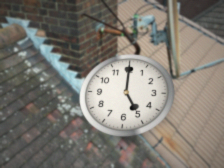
h=5 m=0
